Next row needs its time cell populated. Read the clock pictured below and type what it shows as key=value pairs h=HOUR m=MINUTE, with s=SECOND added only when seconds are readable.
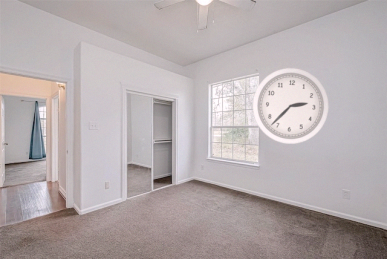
h=2 m=37
